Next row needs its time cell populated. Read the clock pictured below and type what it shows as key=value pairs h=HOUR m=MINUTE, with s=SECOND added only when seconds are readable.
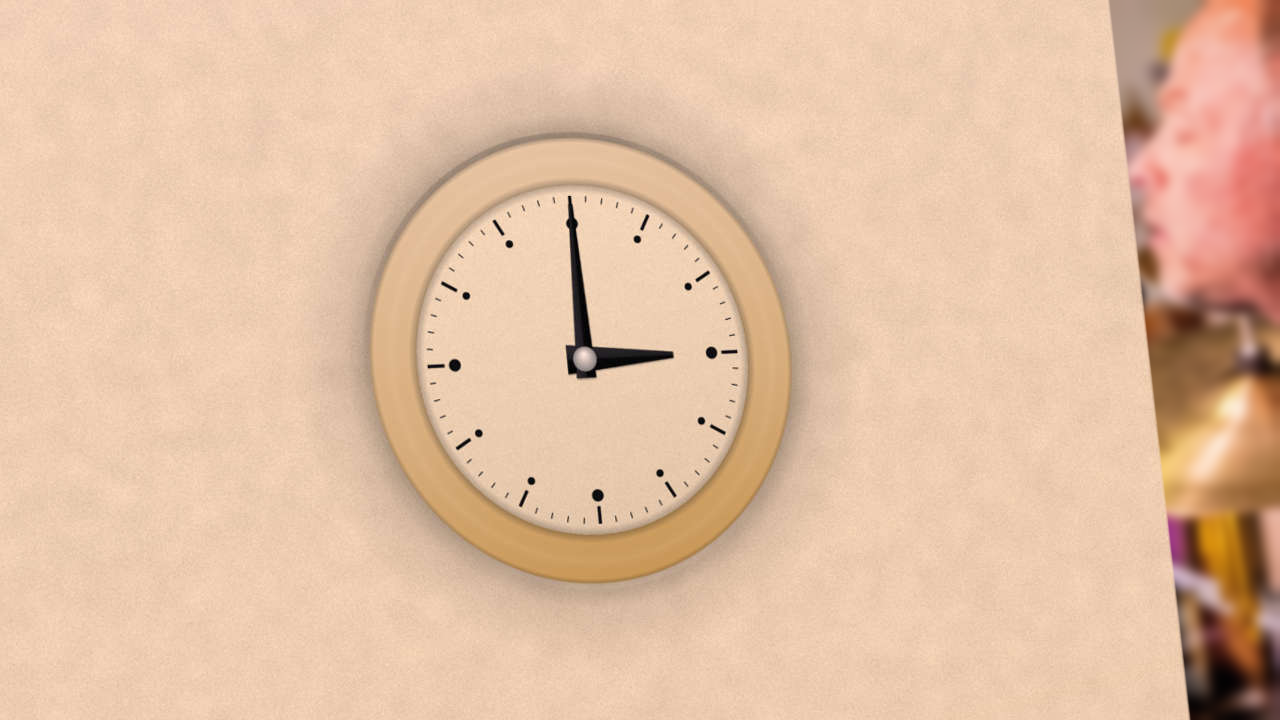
h=3 m=0
